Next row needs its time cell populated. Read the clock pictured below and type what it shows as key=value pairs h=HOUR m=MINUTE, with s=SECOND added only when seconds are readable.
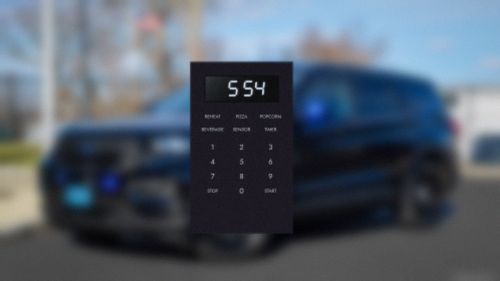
h=5 m=54
